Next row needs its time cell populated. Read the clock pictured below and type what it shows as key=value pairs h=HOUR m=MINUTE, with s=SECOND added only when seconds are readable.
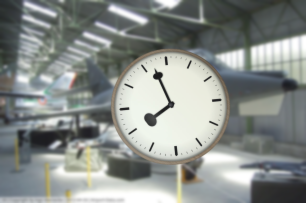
h=7 m=57
